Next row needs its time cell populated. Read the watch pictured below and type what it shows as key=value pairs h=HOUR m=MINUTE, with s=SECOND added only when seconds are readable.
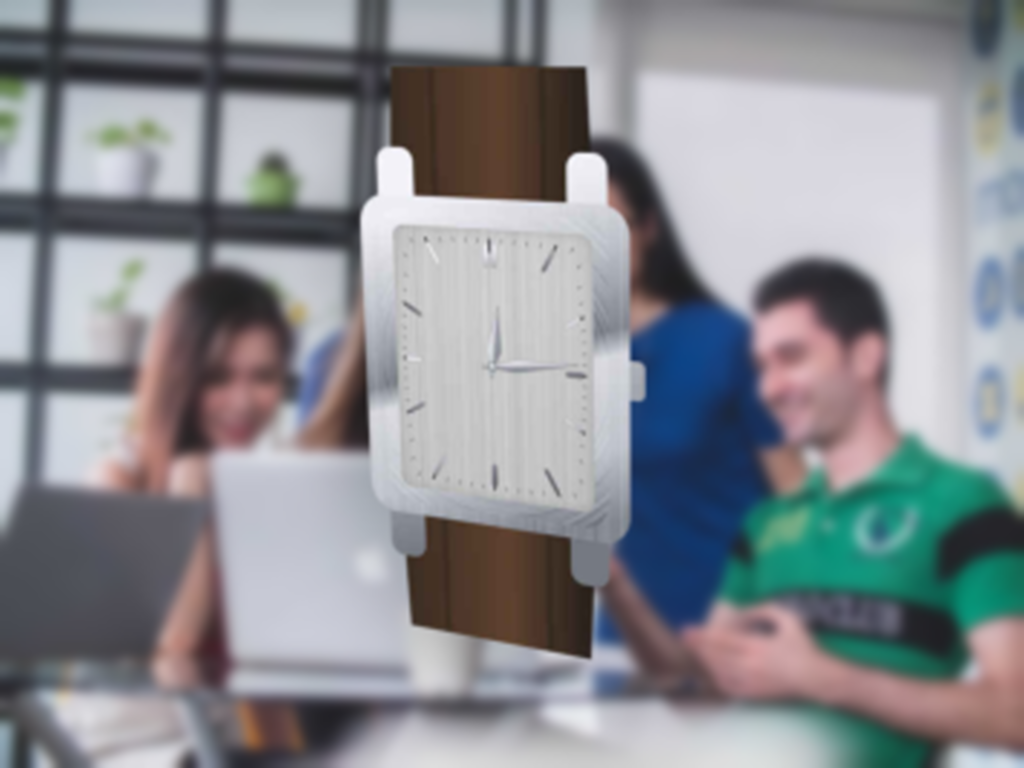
h=12 m=14
